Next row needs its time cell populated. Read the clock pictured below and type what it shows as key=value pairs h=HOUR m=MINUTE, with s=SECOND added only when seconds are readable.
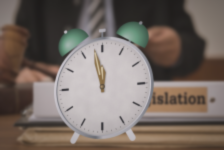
h=11 m=58
